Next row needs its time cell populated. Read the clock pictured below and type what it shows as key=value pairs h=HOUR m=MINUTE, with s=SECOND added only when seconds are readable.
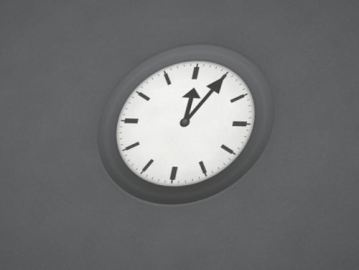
h=12 m=5
